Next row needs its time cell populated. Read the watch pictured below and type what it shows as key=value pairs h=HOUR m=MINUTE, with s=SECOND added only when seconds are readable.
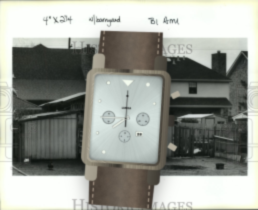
h=7 m=45
